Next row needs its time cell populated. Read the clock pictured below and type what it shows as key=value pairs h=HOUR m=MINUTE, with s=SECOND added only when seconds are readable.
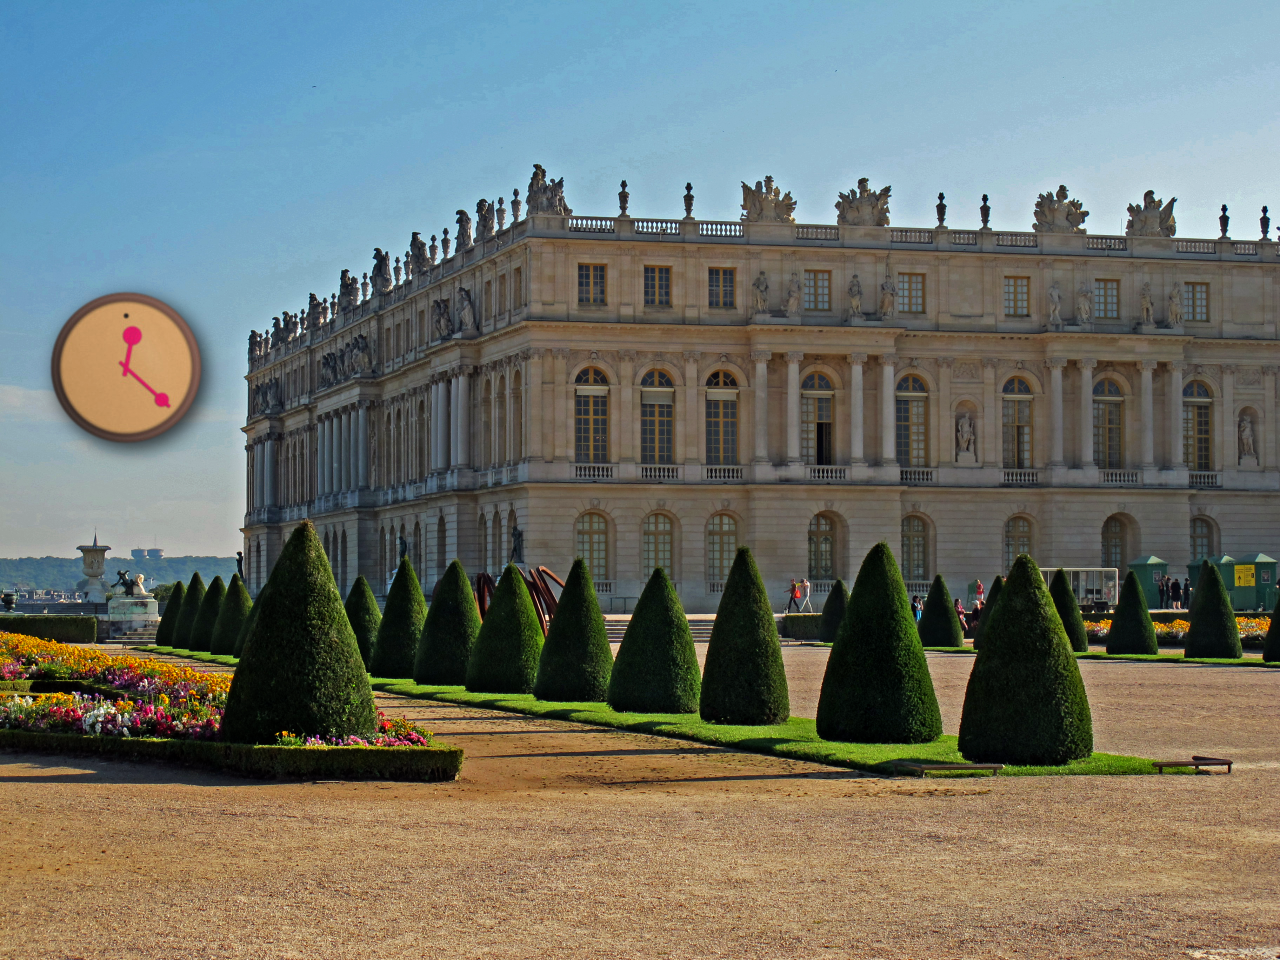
h=12 m=22
